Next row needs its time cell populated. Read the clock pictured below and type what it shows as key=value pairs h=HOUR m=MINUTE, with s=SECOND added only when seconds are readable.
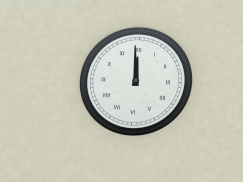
h=11 m=59
